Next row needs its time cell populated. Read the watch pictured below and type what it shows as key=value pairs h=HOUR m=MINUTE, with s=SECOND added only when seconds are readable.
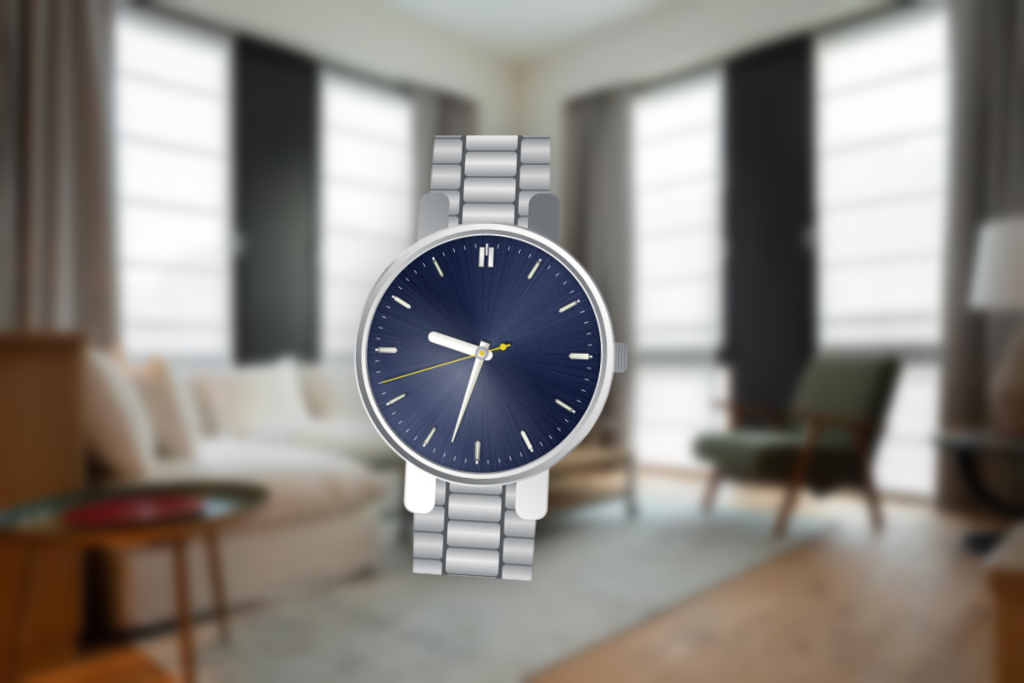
h=9 m=32 s=42
